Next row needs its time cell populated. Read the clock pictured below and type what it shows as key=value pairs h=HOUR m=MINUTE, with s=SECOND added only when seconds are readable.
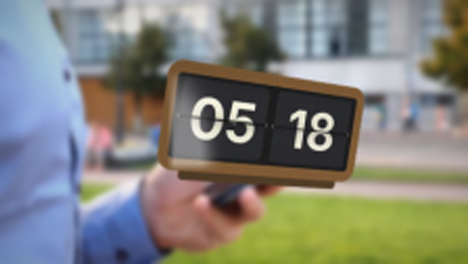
h=5 m=18
